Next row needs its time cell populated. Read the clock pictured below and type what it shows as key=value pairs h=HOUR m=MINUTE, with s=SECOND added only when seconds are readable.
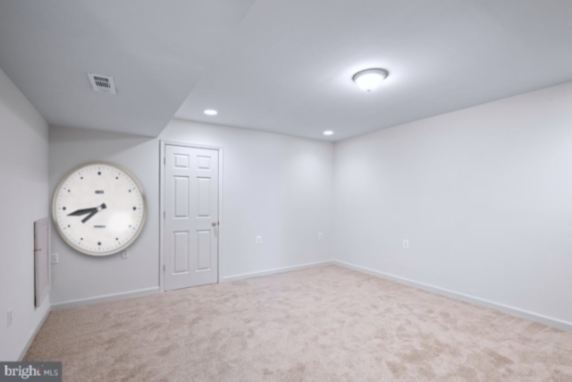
h=7 m=43
